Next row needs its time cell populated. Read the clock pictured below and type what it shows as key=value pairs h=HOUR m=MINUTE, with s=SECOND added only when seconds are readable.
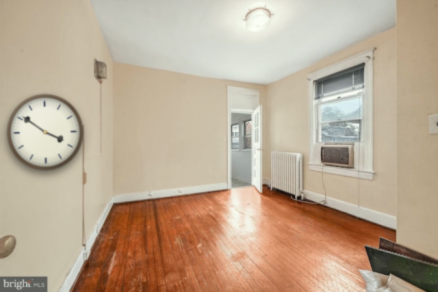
h=3 m=51
